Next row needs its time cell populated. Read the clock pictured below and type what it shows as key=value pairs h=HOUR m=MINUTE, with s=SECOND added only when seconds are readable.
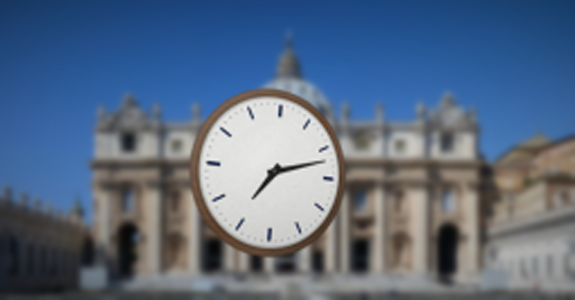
h=7 m=12
